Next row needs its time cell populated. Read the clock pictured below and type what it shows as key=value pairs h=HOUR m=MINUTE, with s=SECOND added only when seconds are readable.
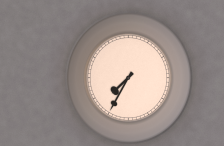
h=7 m=35
